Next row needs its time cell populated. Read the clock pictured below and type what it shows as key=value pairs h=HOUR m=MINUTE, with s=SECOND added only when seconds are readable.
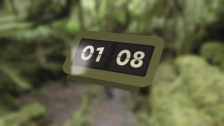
h=1 m=8
